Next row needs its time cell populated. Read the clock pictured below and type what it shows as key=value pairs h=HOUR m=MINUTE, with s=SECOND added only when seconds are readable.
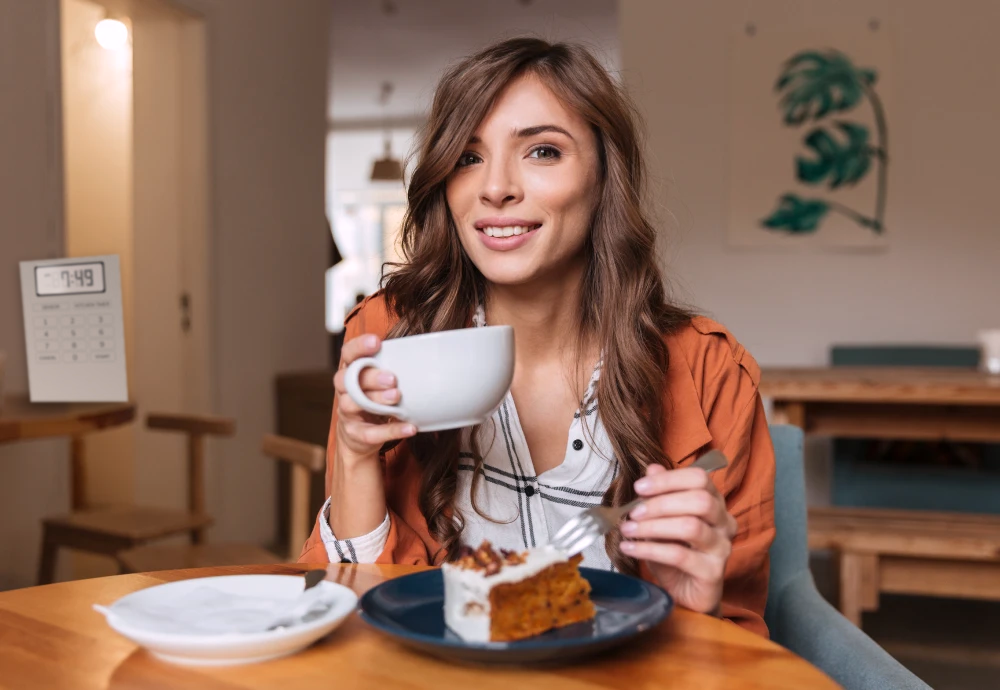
h=7 m=49
